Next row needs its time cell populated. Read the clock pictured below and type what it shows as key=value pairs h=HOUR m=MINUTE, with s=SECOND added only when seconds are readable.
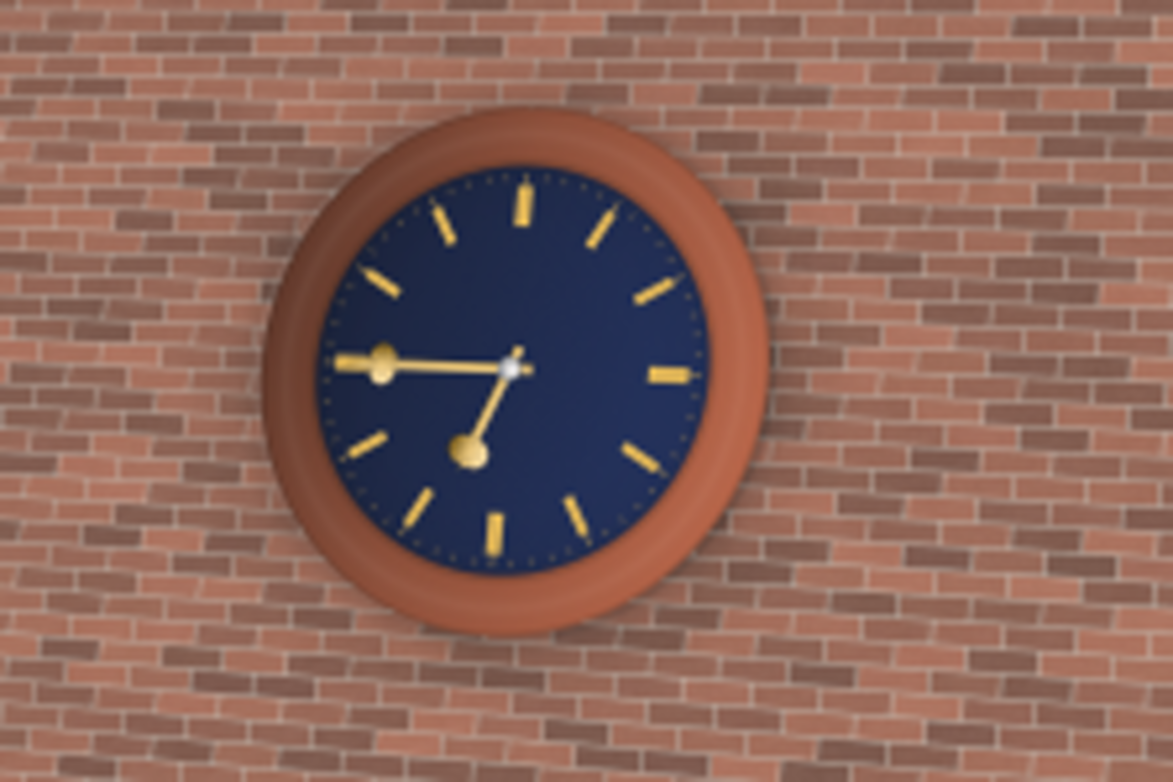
h=6 m=45
